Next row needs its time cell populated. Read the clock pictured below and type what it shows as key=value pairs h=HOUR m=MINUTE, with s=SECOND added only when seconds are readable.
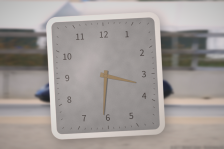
h=3 m=31
